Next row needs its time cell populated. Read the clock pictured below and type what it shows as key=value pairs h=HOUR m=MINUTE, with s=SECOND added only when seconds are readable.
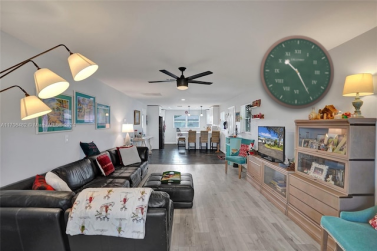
h=10 m=25
